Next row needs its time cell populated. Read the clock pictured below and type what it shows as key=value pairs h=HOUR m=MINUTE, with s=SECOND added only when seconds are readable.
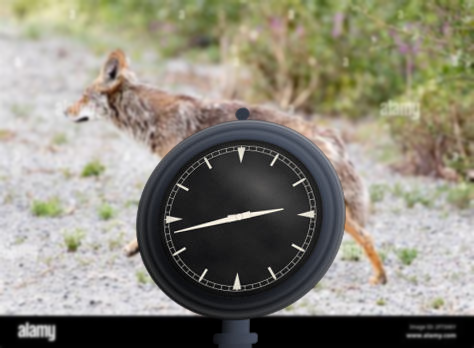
h=2 m=43
